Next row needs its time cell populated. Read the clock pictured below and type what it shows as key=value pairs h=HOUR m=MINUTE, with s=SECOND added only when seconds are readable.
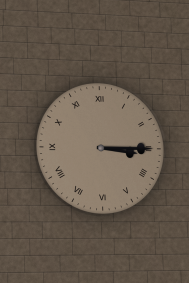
h=3 m=15
